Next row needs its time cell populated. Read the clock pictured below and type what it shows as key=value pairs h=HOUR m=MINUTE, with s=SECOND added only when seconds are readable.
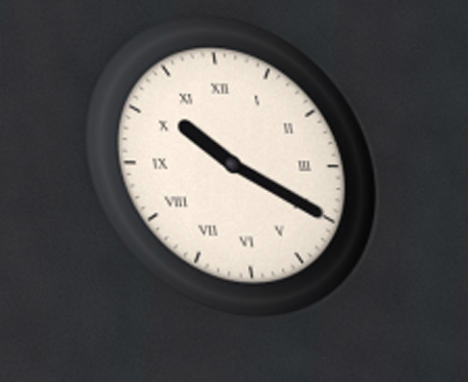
h=10 m=20
